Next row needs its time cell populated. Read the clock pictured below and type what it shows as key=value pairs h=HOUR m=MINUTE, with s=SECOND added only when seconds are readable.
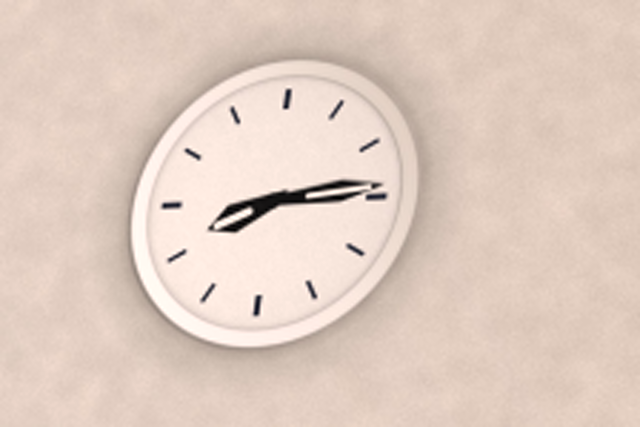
h=8 m=14
